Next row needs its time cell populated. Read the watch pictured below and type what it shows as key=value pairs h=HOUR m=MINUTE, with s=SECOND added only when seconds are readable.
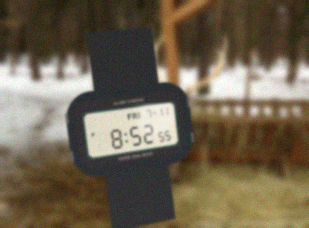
h=8 m=52
